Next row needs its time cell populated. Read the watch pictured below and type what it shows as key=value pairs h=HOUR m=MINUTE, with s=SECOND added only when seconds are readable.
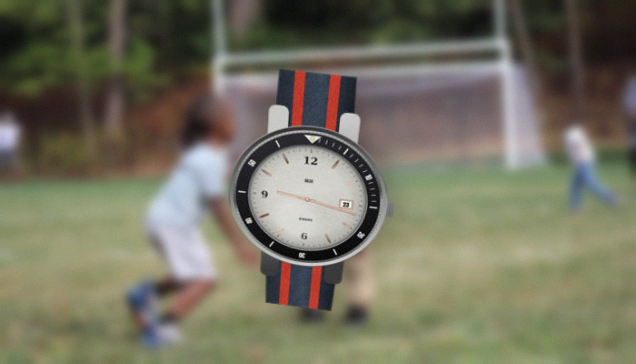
h=9 m=17
